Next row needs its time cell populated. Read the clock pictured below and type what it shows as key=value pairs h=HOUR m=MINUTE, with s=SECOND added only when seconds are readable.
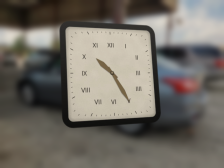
h=10 m=25
